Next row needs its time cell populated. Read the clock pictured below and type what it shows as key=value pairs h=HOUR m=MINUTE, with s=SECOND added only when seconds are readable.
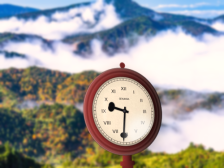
h=9 m=31
